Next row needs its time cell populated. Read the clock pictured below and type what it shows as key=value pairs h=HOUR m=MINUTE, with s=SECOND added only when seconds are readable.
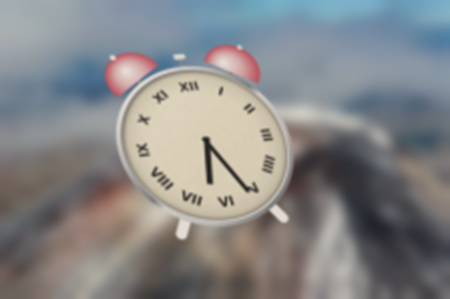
h=6 m=26
